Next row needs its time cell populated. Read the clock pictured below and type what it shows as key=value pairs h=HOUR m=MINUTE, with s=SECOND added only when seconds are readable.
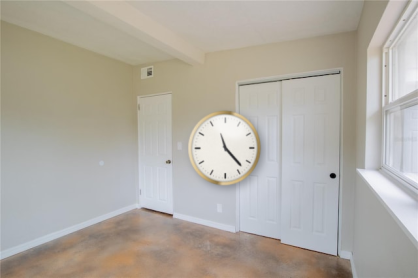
h=11 m=23
